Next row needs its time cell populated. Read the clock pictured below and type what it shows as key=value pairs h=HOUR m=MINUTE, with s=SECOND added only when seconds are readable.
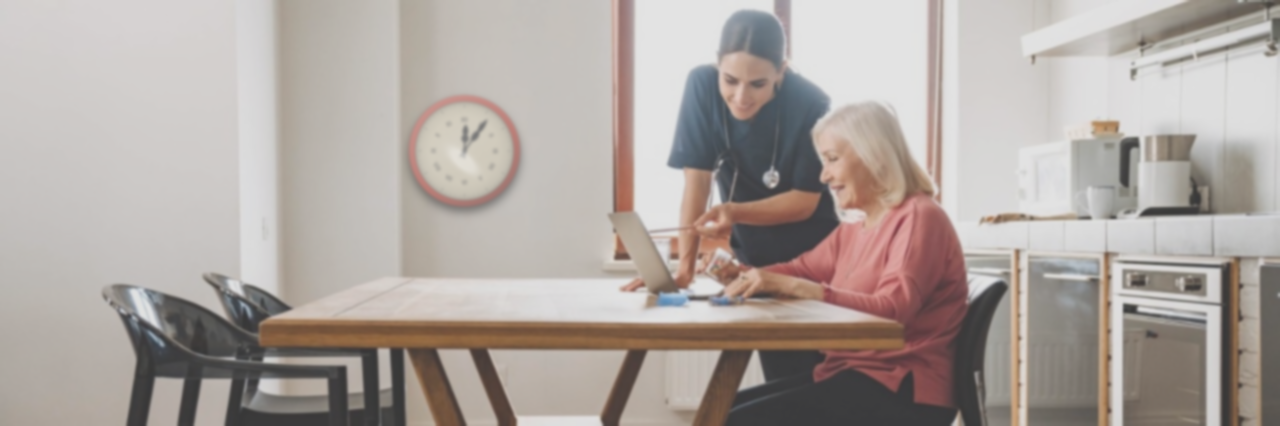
h=12 m=6
